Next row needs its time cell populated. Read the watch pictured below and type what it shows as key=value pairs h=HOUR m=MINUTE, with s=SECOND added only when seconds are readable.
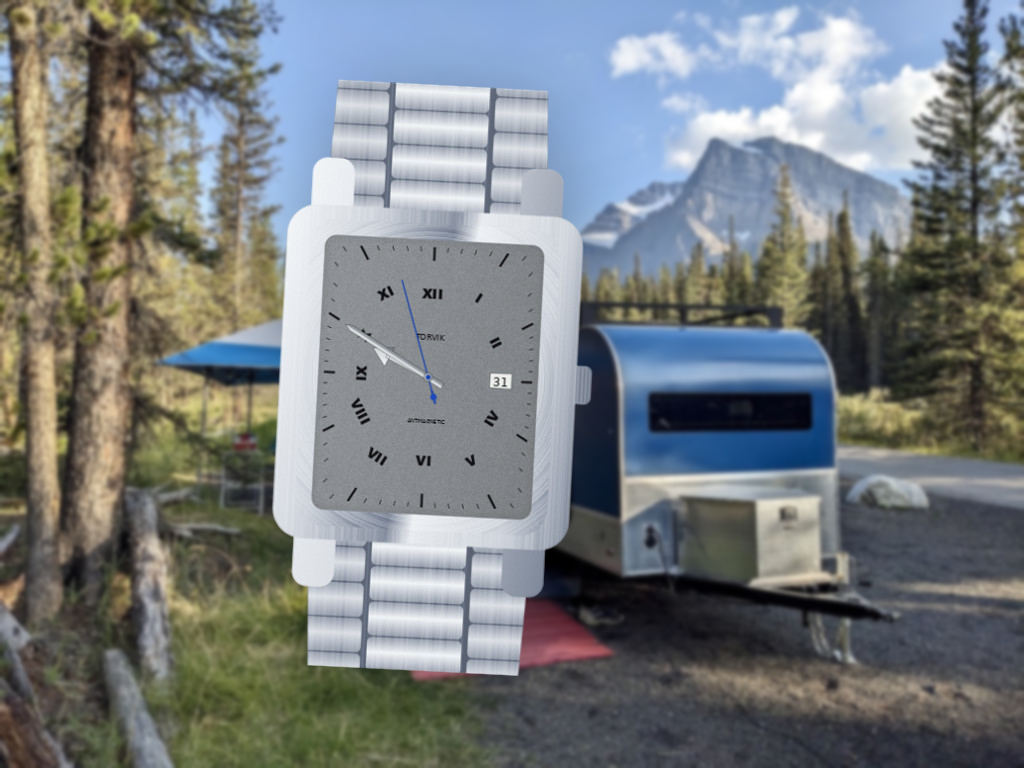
h=9 m=49 s=57
